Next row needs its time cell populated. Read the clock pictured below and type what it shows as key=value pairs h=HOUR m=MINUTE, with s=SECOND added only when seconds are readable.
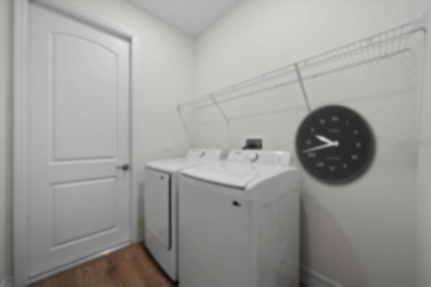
h=9 m=42
